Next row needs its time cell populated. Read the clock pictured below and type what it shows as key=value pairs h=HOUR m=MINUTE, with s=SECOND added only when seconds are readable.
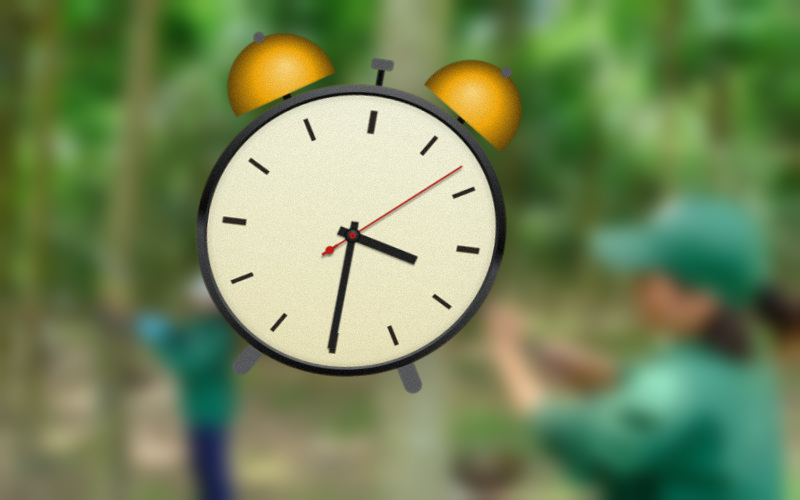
h=3 m=30 s=8
